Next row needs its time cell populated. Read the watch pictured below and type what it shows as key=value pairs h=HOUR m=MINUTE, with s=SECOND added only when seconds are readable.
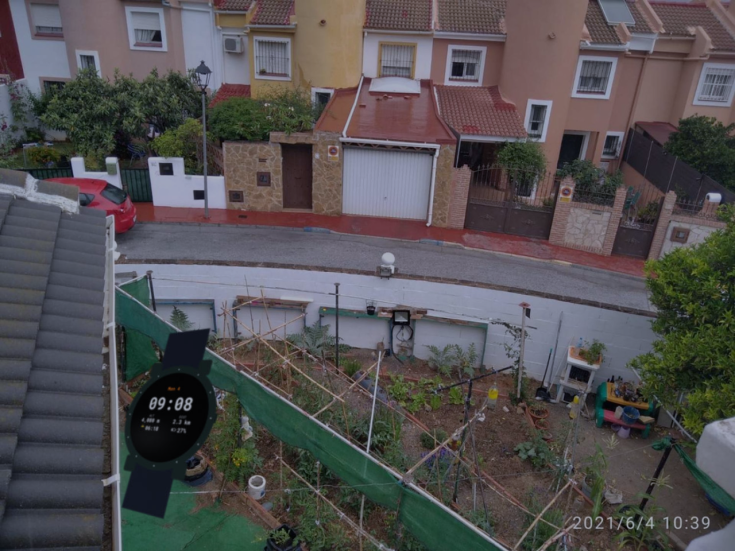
h=9 m=8
